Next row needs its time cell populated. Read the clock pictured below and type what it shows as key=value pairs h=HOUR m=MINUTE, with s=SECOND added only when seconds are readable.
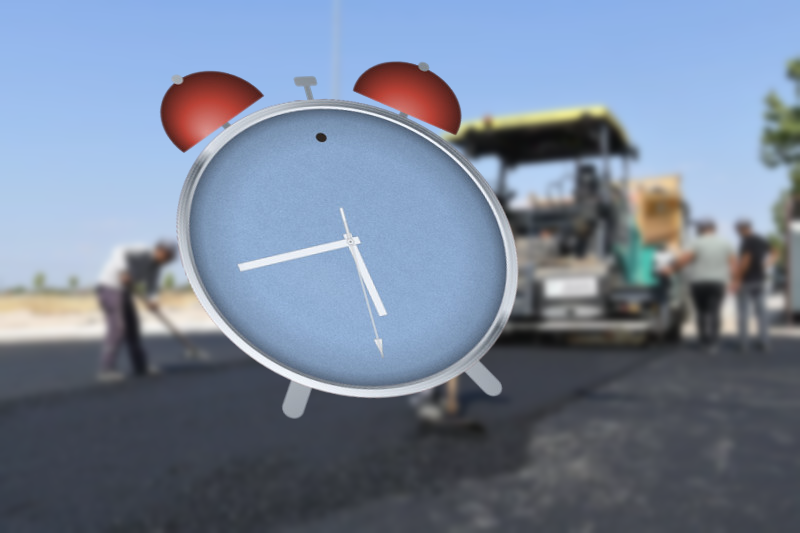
h=5 m=43 s=30
